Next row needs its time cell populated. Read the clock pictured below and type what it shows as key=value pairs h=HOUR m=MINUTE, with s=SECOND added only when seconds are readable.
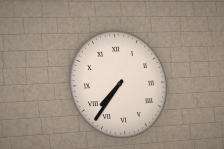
h=7 m=37
